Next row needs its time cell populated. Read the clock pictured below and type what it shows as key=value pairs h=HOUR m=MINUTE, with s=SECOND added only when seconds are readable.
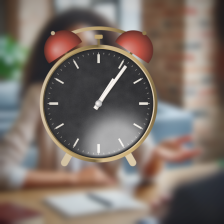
h=1 m=6
